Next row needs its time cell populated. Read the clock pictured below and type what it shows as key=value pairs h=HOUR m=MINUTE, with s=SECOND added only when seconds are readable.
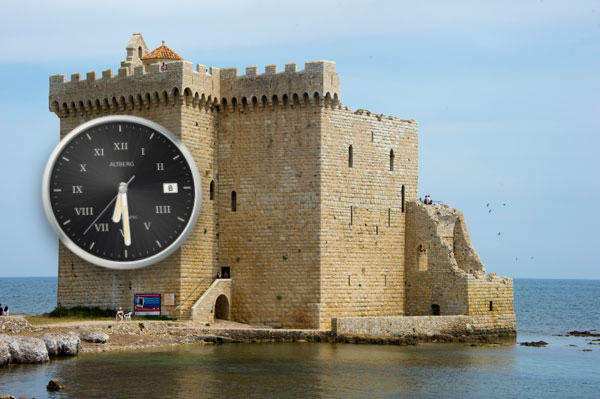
h=6 m=29 s=37
